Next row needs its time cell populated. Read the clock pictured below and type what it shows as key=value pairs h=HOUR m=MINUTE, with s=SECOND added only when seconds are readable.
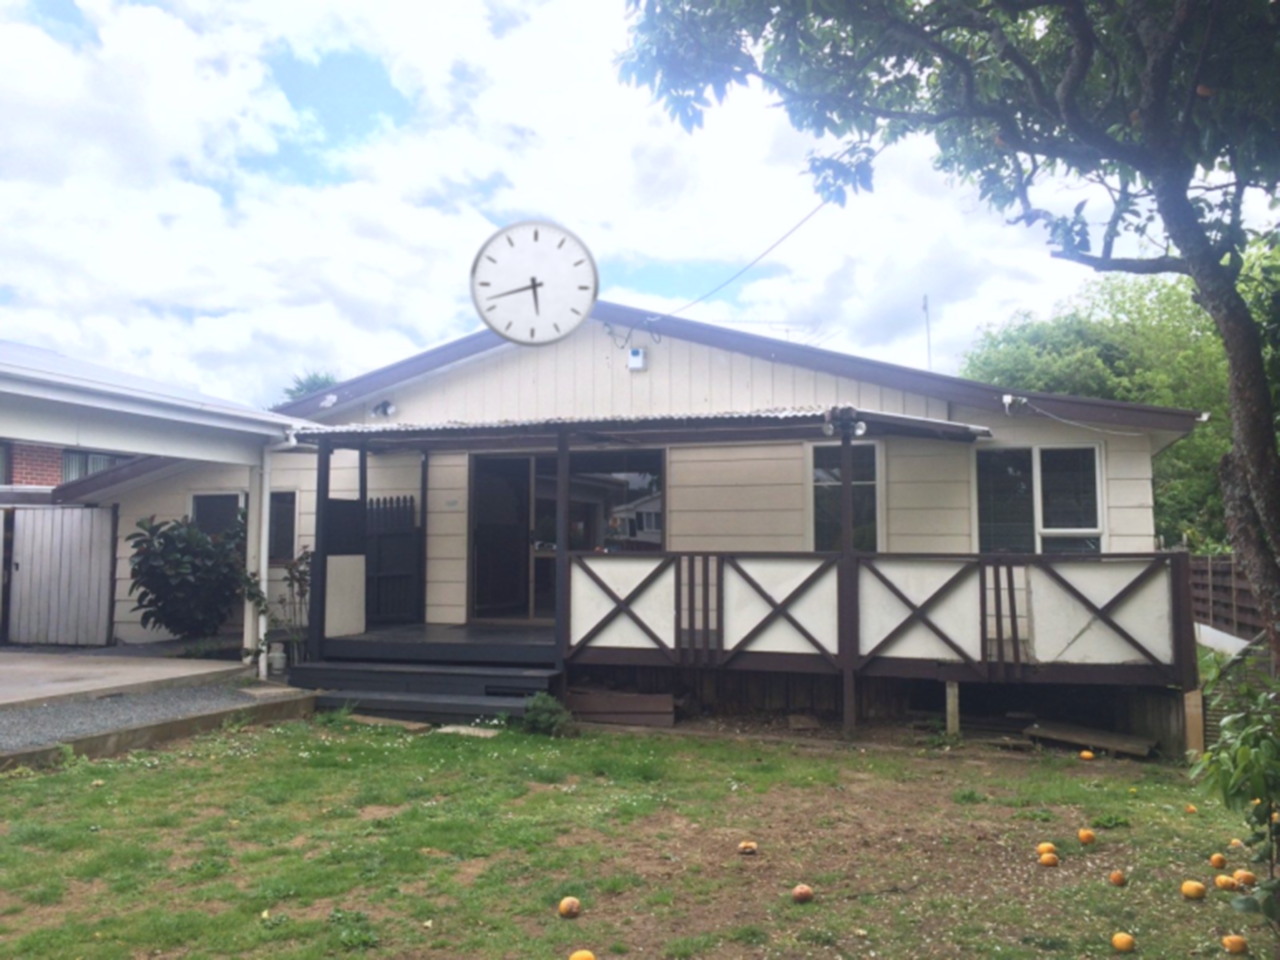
h=5 m=42
